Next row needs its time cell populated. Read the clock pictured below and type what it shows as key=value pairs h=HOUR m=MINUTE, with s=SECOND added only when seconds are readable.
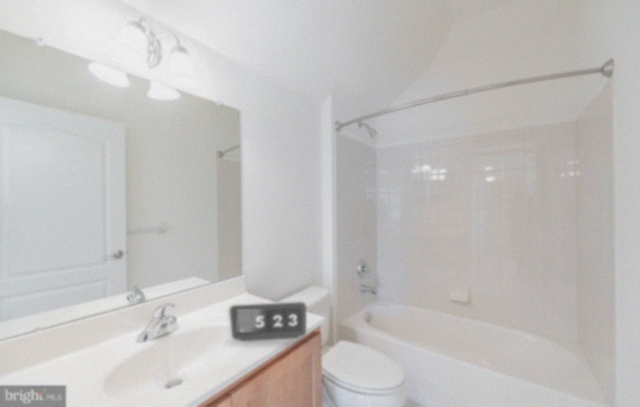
h=5 m=23
